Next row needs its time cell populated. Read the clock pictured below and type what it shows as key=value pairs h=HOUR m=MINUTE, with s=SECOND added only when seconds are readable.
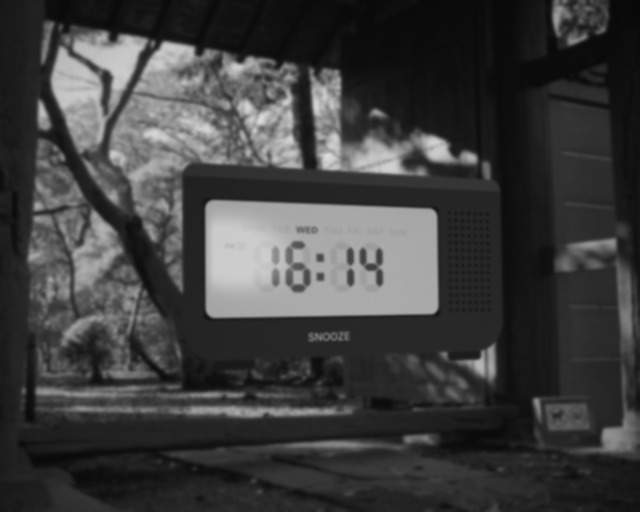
h=16 m=14
